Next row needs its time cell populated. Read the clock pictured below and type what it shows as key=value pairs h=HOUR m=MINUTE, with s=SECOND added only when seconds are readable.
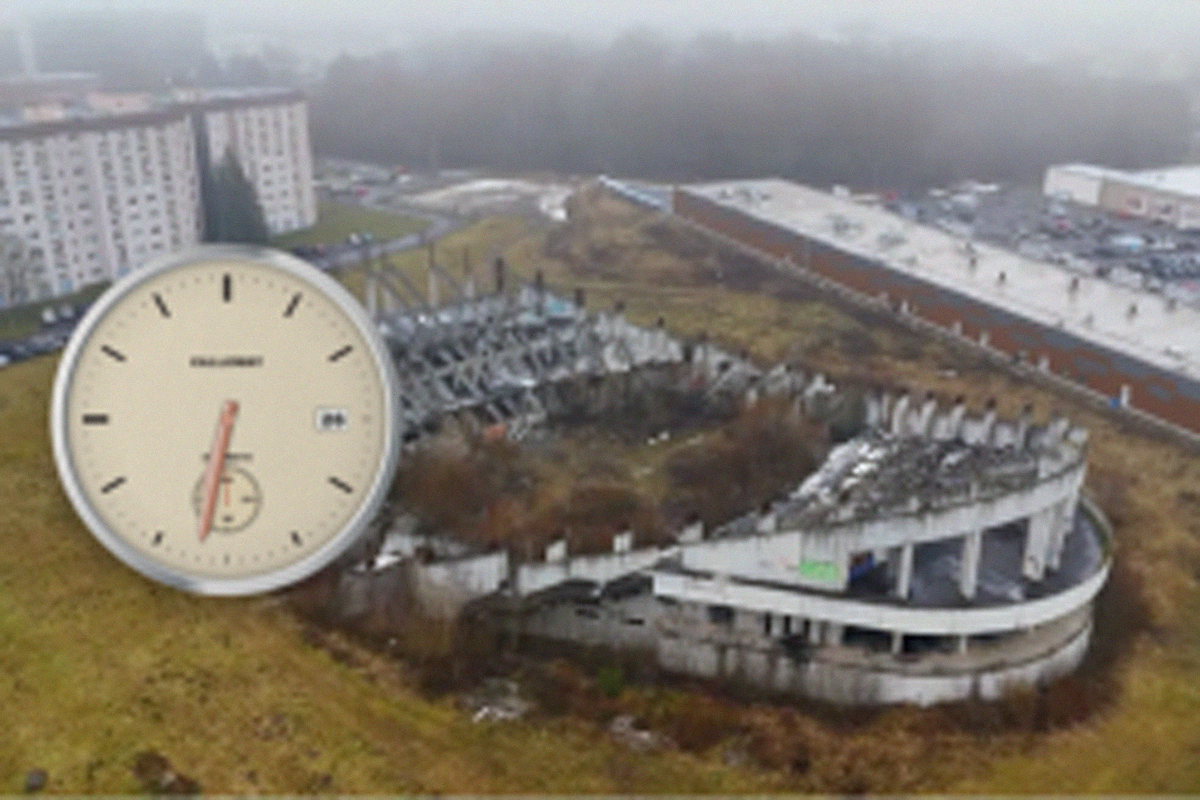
h=6 m=32
